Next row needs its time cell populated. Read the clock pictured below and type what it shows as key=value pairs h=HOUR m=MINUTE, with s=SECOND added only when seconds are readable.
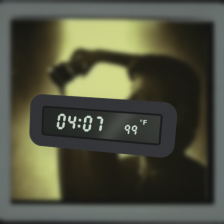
h=4 m=7
